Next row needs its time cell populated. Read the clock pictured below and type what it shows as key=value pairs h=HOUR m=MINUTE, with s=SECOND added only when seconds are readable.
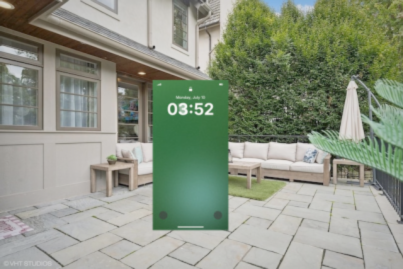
h=3 m=52
